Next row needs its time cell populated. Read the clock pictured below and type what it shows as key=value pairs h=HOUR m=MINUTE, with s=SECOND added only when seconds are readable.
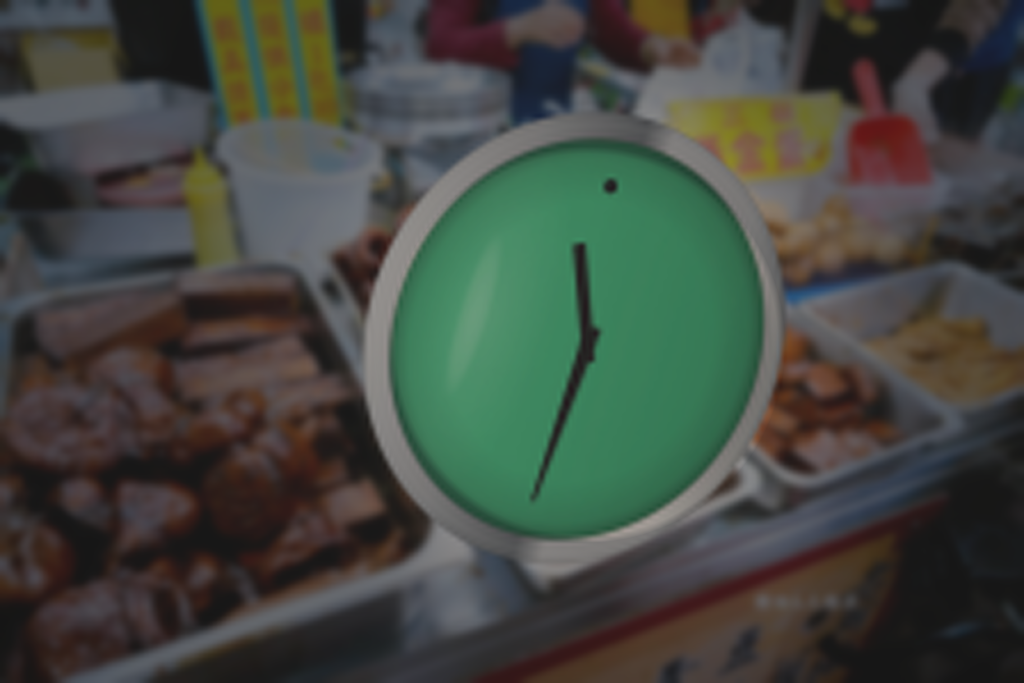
h=11 m=32
